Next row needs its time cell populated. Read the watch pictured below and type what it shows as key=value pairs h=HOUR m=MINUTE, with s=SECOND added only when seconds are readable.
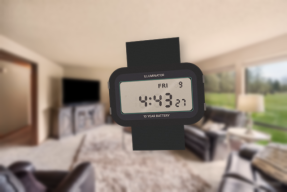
h=4 m=43 s=27
